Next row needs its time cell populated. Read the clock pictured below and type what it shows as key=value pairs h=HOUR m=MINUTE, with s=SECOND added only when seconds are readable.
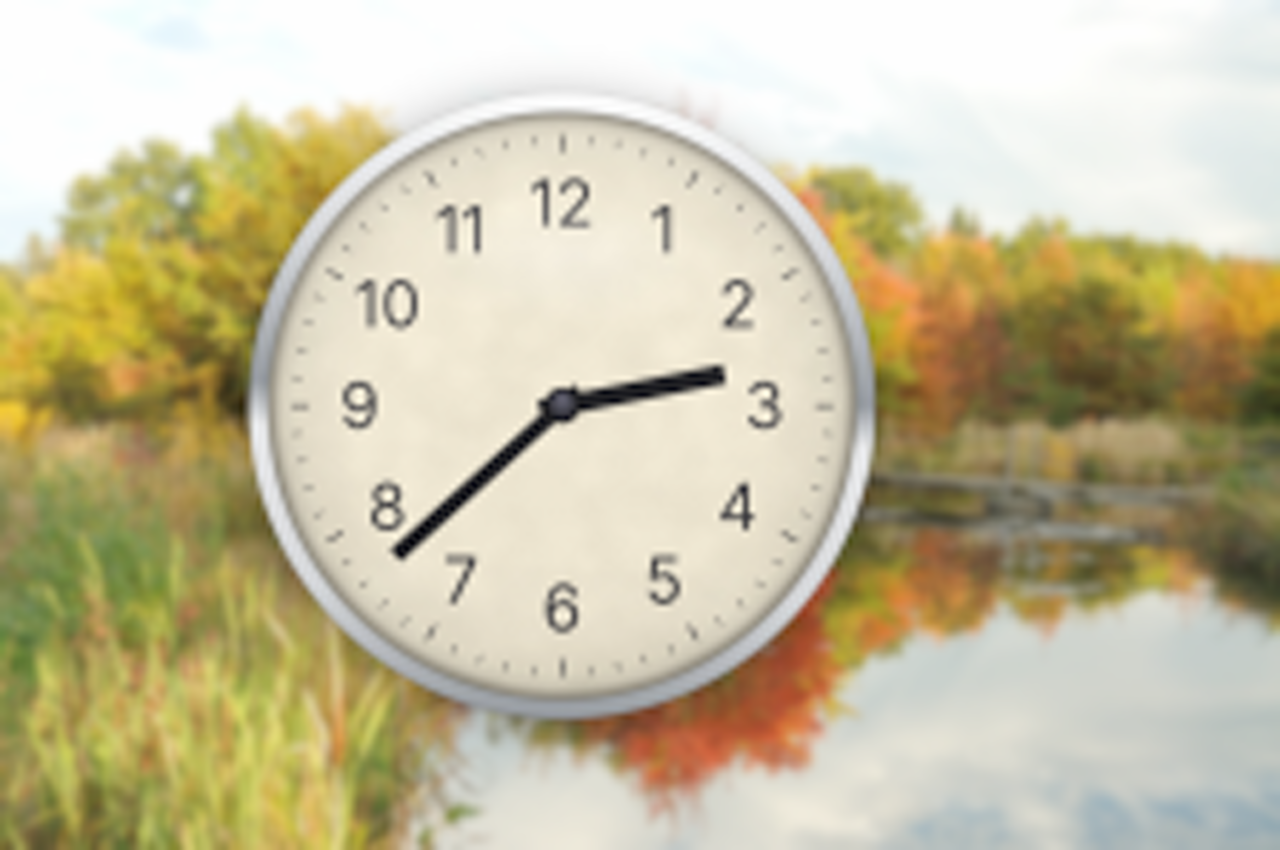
h=2 m=38
